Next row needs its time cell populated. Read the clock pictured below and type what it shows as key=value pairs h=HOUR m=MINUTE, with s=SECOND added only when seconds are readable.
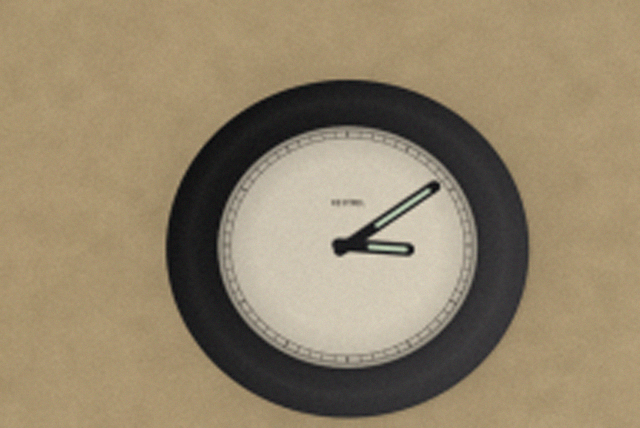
h=3 m=9
